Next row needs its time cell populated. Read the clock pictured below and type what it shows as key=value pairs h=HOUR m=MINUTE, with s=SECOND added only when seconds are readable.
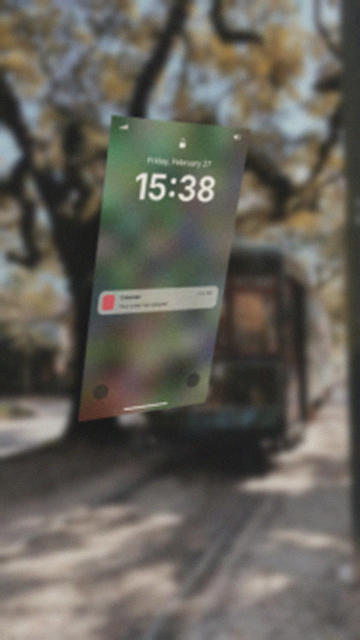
h=15 m=38
